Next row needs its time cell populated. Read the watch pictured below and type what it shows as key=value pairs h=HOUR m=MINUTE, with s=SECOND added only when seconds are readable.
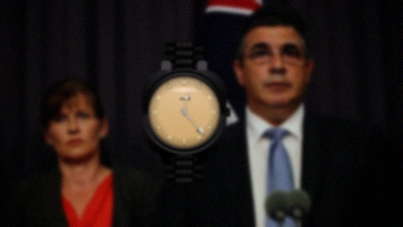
h=12 m=23
